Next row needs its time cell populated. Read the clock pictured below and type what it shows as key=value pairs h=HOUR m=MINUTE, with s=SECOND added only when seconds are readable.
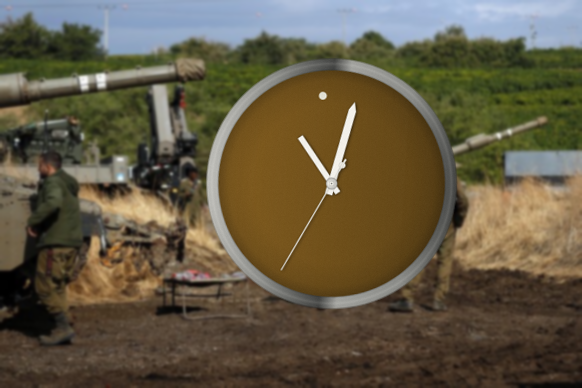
h=11 m=3 s=36
